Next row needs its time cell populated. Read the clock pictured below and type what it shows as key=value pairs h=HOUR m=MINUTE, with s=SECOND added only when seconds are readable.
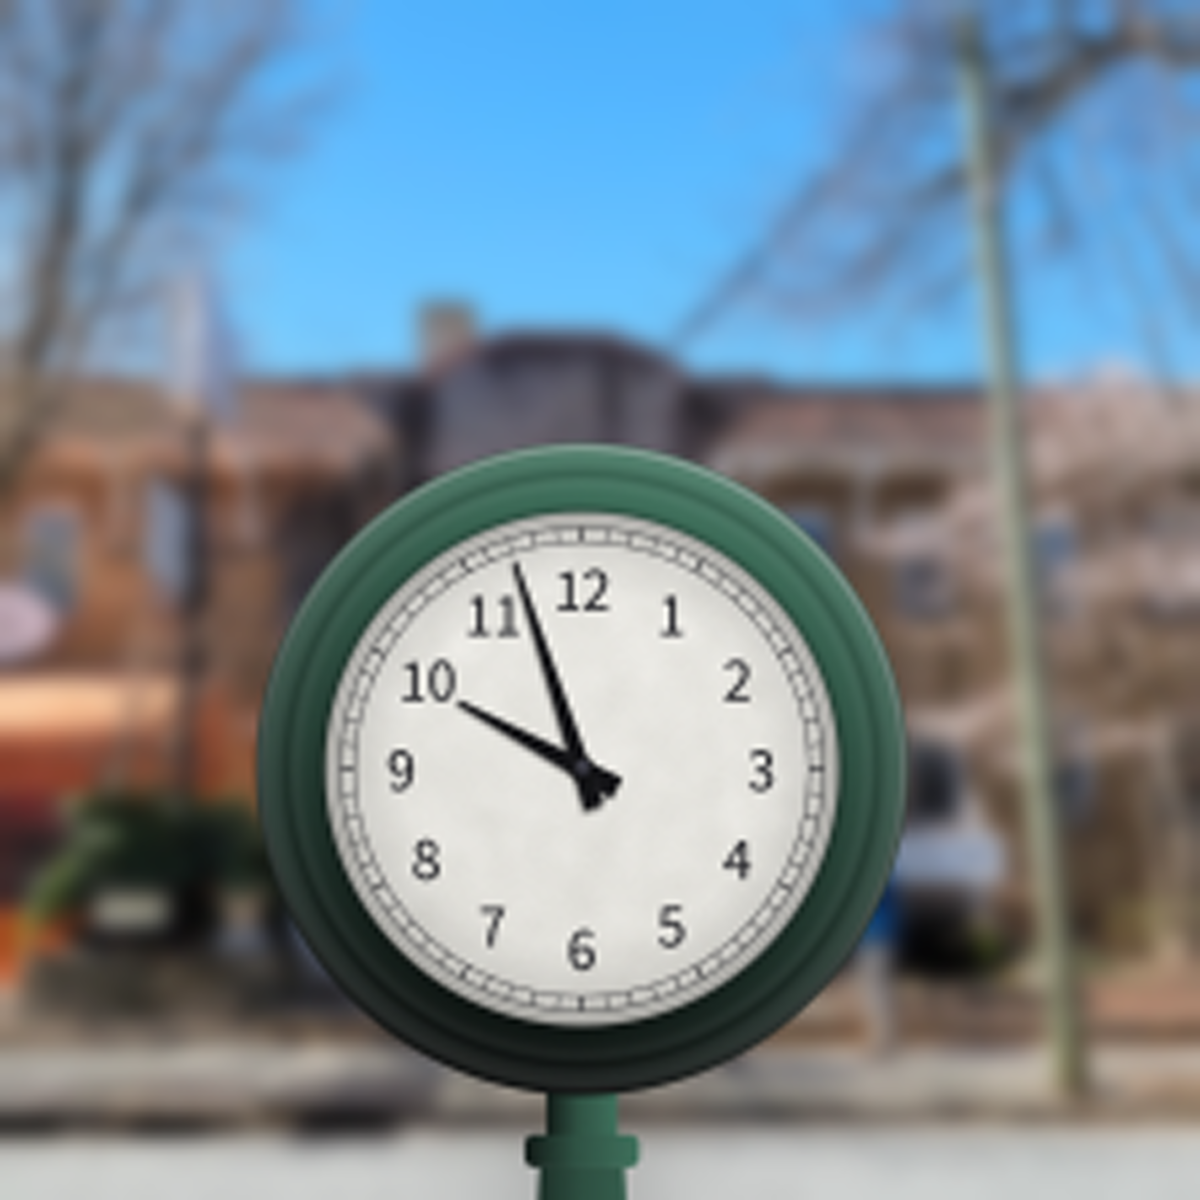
h=9 m=57
